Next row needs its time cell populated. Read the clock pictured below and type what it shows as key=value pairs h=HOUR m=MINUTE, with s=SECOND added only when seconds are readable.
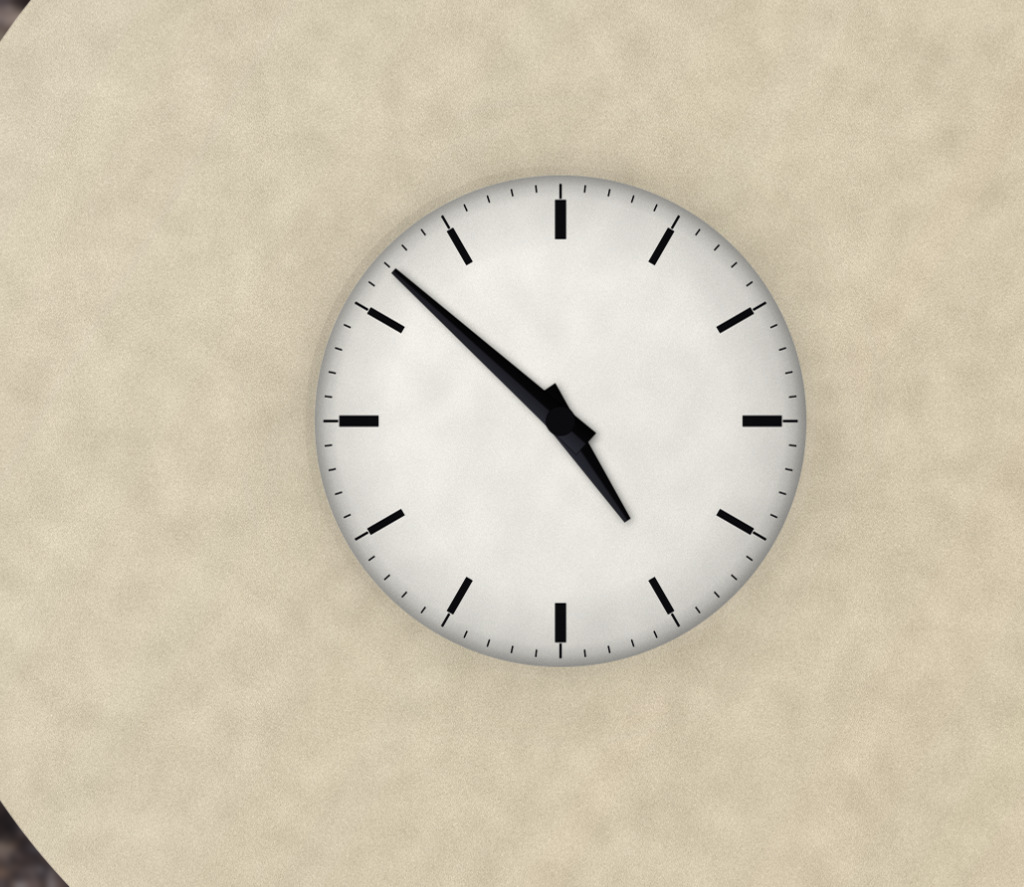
h=4 m=52
